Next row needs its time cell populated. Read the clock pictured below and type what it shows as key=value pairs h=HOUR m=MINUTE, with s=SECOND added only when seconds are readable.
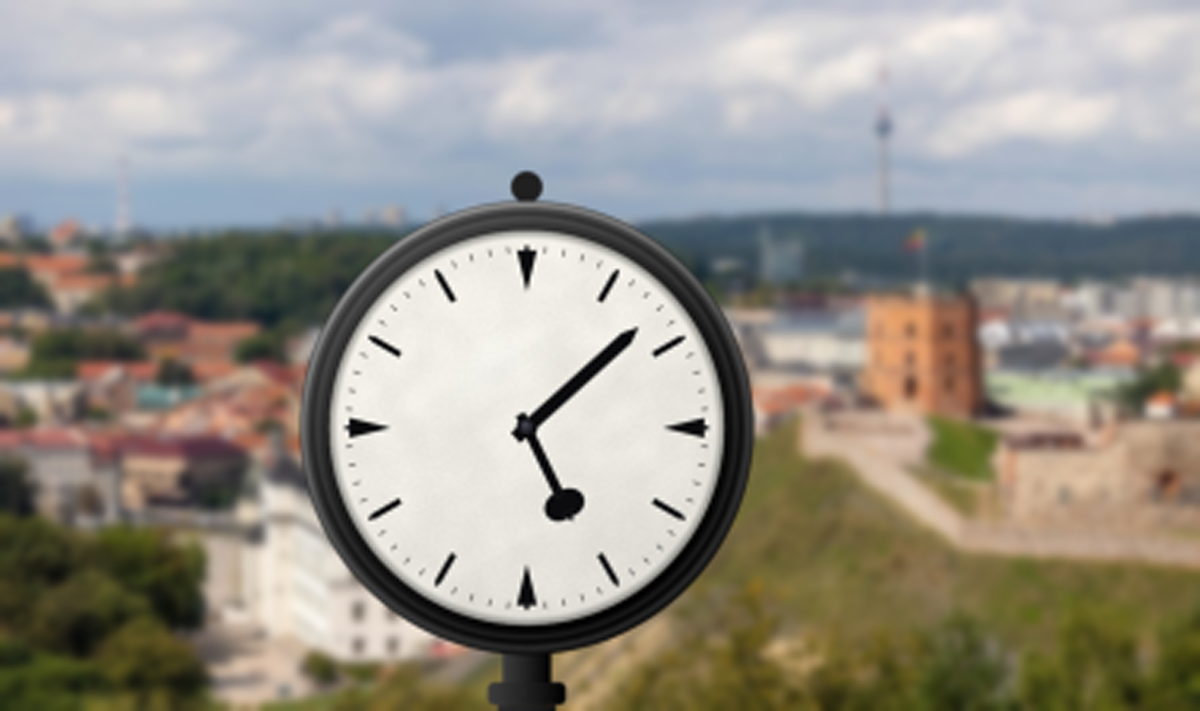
h=5 m=8
